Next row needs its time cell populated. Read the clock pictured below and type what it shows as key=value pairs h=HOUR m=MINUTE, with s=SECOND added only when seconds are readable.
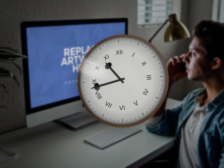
h=10 m=43
